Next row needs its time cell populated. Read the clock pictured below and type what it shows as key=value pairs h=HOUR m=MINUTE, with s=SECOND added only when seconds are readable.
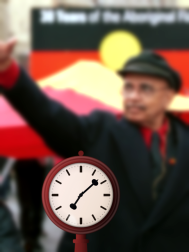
h=7 m=8
